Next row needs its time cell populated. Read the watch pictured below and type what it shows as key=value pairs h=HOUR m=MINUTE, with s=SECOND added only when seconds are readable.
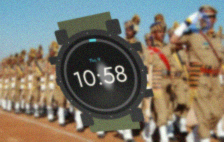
h=10 m=58
